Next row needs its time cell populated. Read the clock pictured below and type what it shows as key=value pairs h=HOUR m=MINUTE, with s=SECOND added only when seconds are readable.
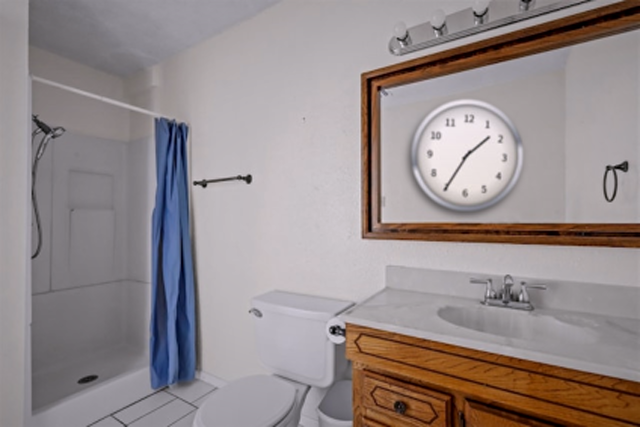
h=1 m=35
